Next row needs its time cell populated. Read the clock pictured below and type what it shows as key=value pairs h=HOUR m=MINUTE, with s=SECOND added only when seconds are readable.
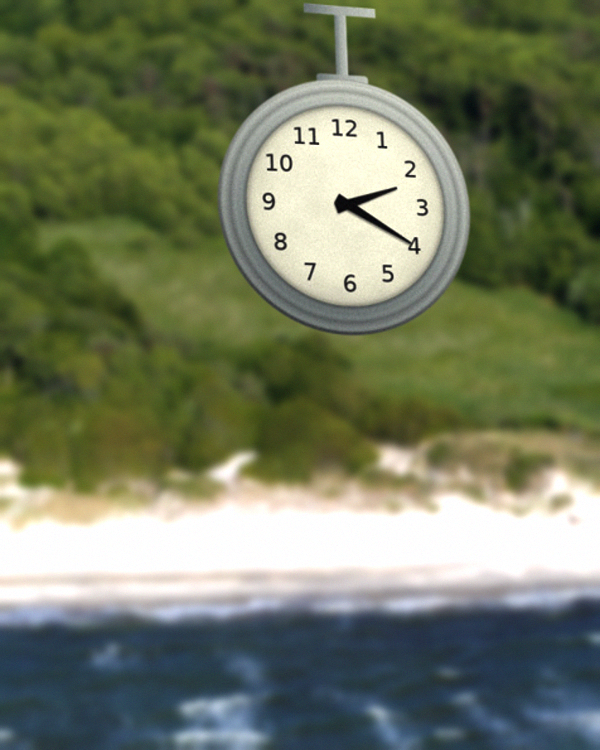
h=2 m=20
